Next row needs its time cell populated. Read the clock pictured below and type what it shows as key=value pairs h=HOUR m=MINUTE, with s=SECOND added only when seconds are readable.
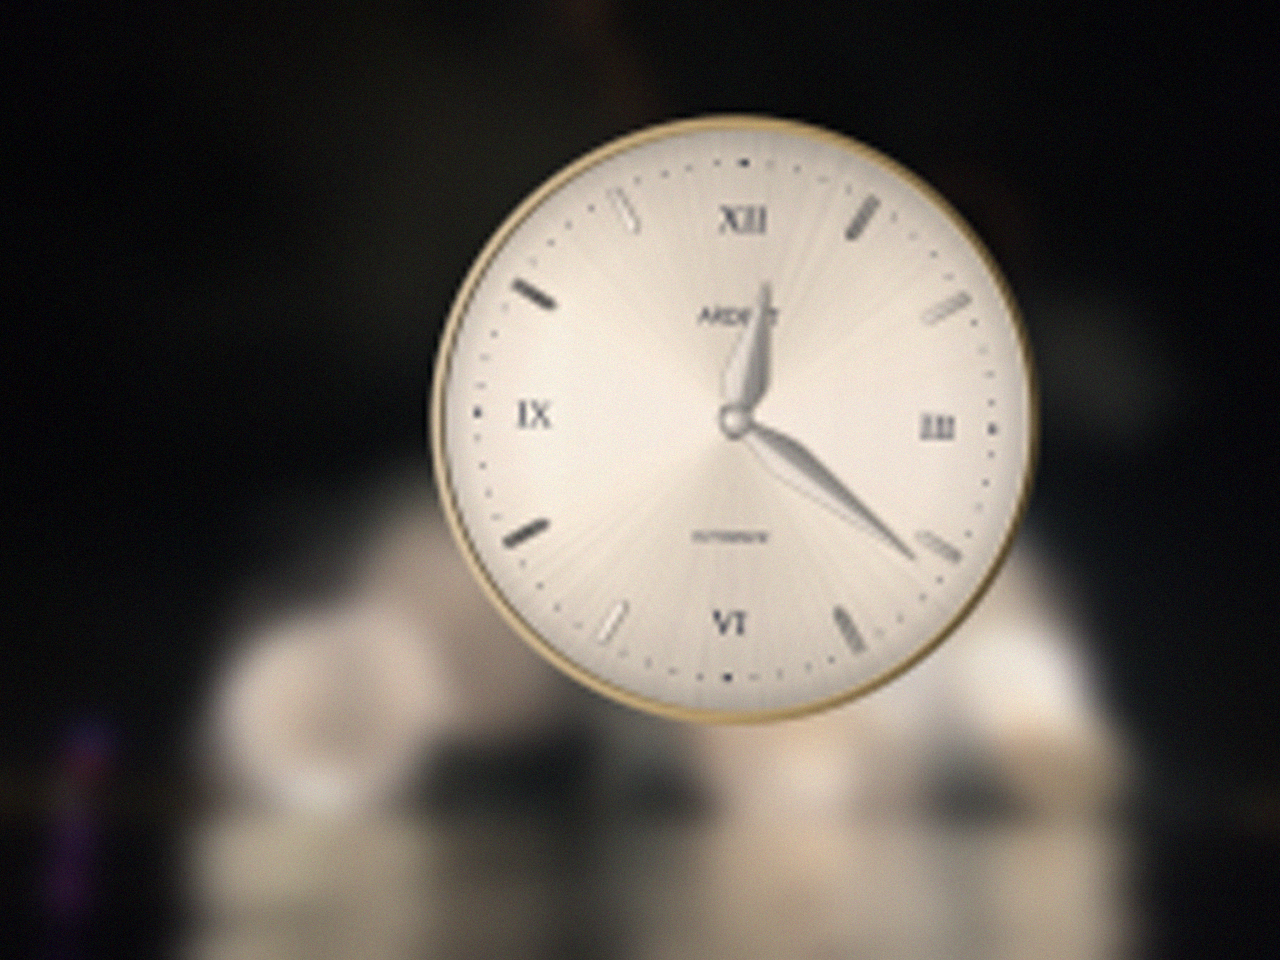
h=12 m=21
